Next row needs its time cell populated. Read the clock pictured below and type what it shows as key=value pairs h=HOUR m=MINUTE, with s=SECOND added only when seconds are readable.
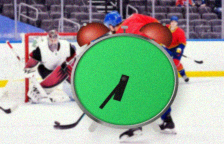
h=6 m=36
